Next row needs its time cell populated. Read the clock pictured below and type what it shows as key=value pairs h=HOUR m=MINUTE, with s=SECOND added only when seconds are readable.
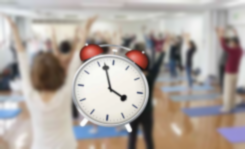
h=3 m=57
